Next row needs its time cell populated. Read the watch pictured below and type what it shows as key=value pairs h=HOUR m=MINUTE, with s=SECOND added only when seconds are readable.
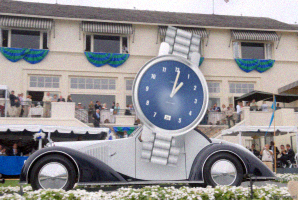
h=1 m=1
